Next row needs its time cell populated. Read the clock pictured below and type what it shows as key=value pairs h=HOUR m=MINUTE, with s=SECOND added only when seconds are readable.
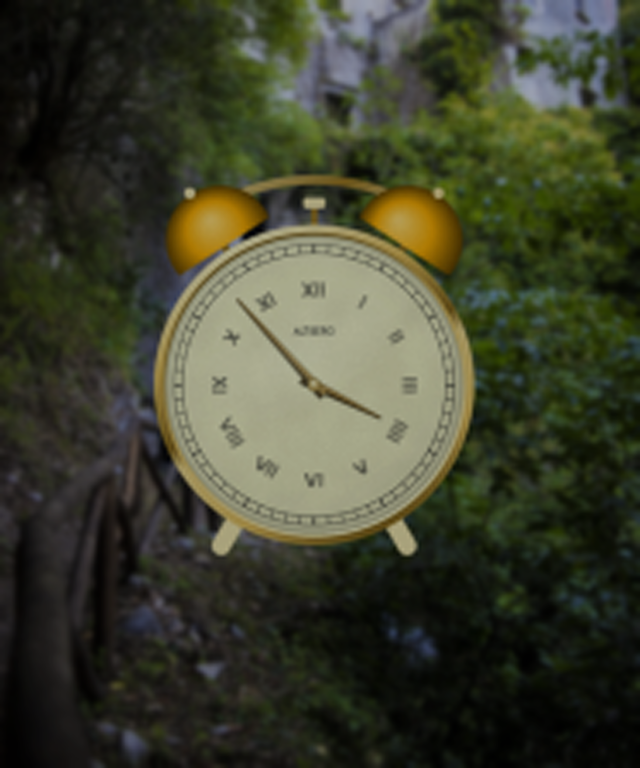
h=3 m=53
